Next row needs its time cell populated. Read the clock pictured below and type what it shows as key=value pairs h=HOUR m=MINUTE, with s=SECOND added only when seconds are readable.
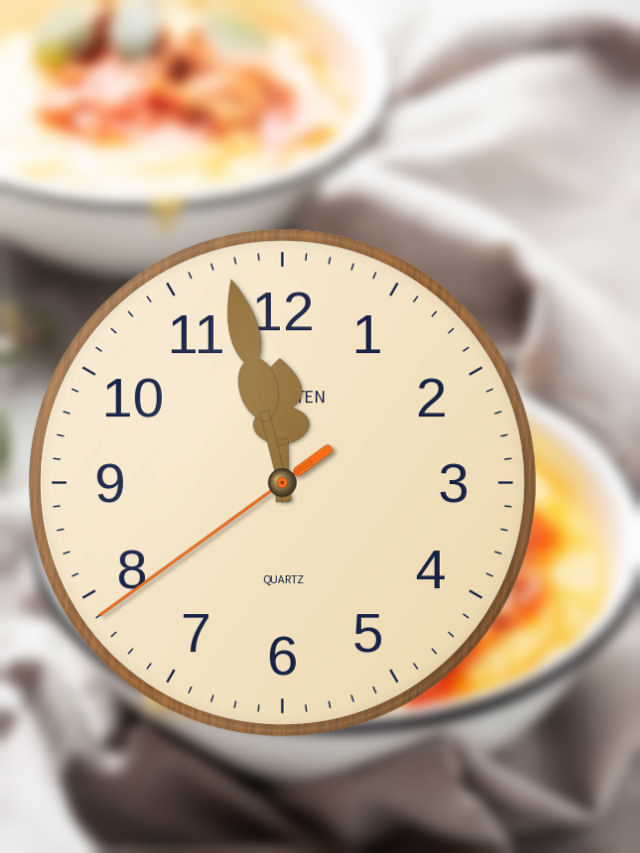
h=11 m=57 s=39
